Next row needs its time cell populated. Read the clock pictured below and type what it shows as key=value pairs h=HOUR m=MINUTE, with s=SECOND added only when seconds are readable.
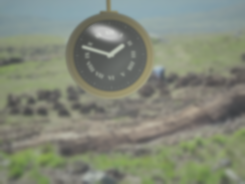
h=1 m=48
